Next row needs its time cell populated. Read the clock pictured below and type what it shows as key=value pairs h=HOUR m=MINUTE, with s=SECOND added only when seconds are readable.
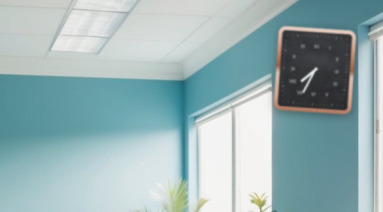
h=7 m=34
